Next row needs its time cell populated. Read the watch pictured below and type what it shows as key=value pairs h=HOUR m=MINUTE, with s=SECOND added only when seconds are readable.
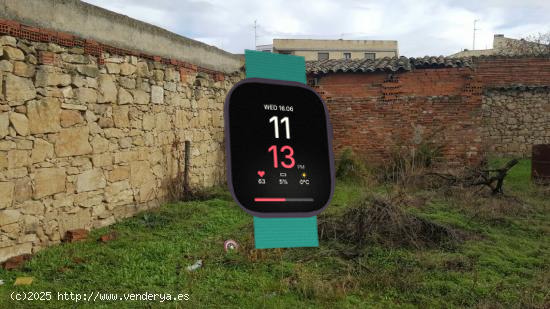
h=11 m=13
